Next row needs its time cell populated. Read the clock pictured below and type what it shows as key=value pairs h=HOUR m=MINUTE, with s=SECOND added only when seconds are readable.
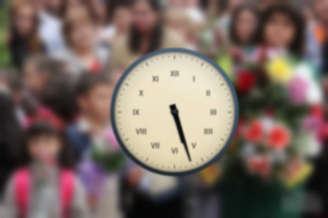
h=5 m=27
